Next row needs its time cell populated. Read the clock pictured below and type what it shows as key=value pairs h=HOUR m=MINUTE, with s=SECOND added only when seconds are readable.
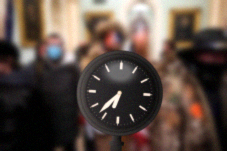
h=6 m=37
